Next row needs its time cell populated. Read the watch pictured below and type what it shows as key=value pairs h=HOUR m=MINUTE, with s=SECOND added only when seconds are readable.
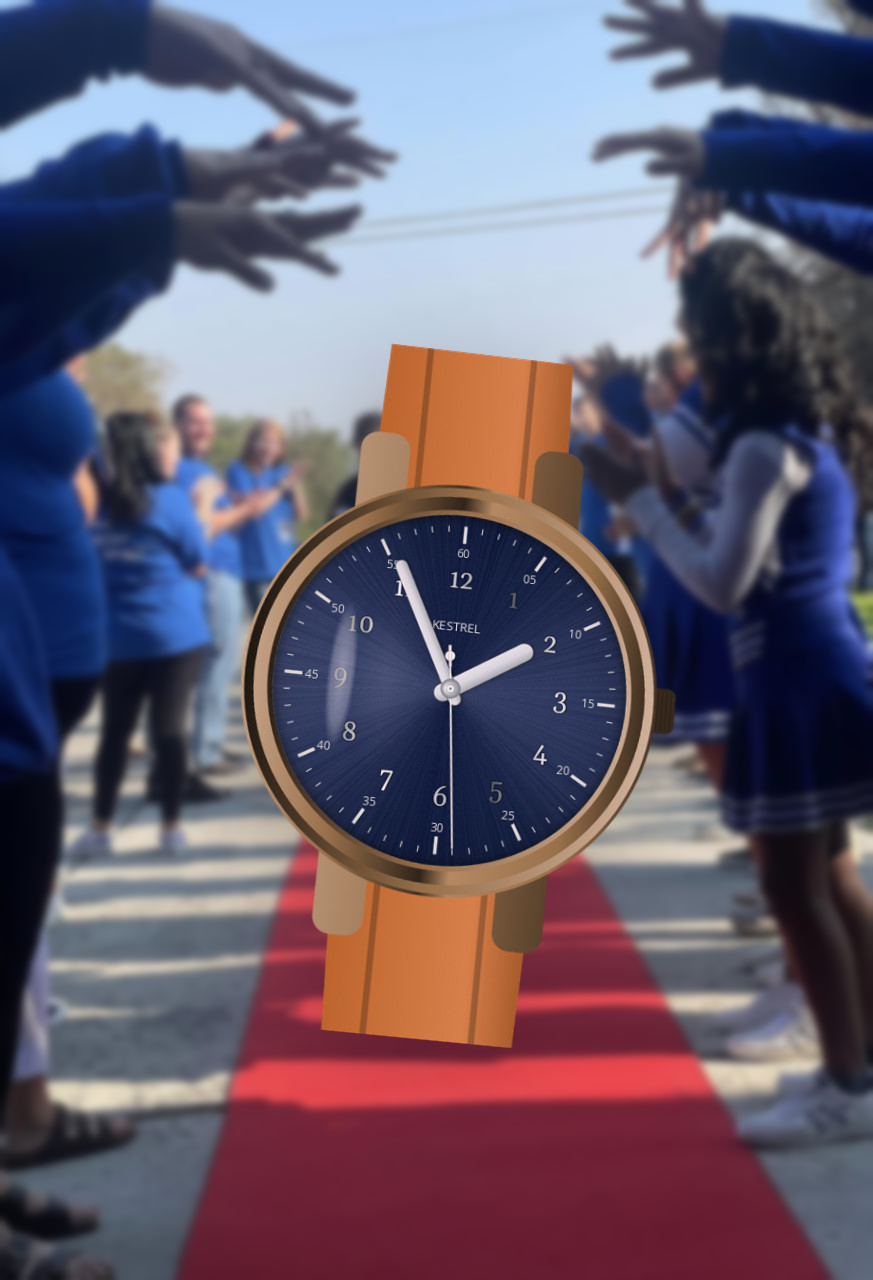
h=1 m=55 s=29
